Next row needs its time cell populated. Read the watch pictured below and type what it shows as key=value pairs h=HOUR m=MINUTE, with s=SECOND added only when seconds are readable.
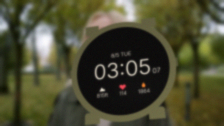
h=3 m=5
